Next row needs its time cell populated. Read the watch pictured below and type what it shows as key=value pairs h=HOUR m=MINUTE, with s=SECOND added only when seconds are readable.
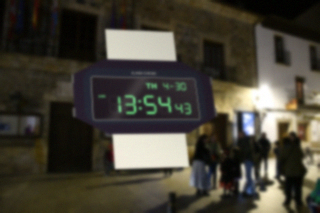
h=13 m=54
